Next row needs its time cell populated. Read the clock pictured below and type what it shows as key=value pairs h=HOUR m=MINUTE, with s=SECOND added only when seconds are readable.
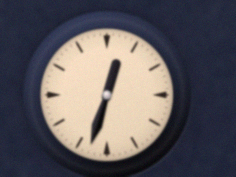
h=12 m=33
